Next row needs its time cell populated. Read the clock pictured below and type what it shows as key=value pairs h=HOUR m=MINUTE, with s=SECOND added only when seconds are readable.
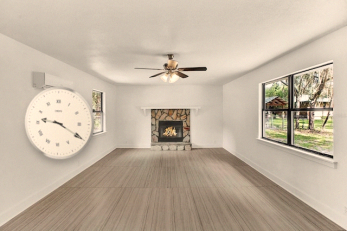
h=9 m=20
